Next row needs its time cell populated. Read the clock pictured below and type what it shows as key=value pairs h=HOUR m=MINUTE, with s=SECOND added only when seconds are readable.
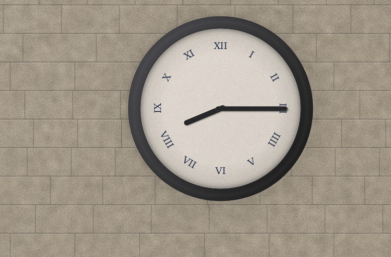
h=8 m=15
